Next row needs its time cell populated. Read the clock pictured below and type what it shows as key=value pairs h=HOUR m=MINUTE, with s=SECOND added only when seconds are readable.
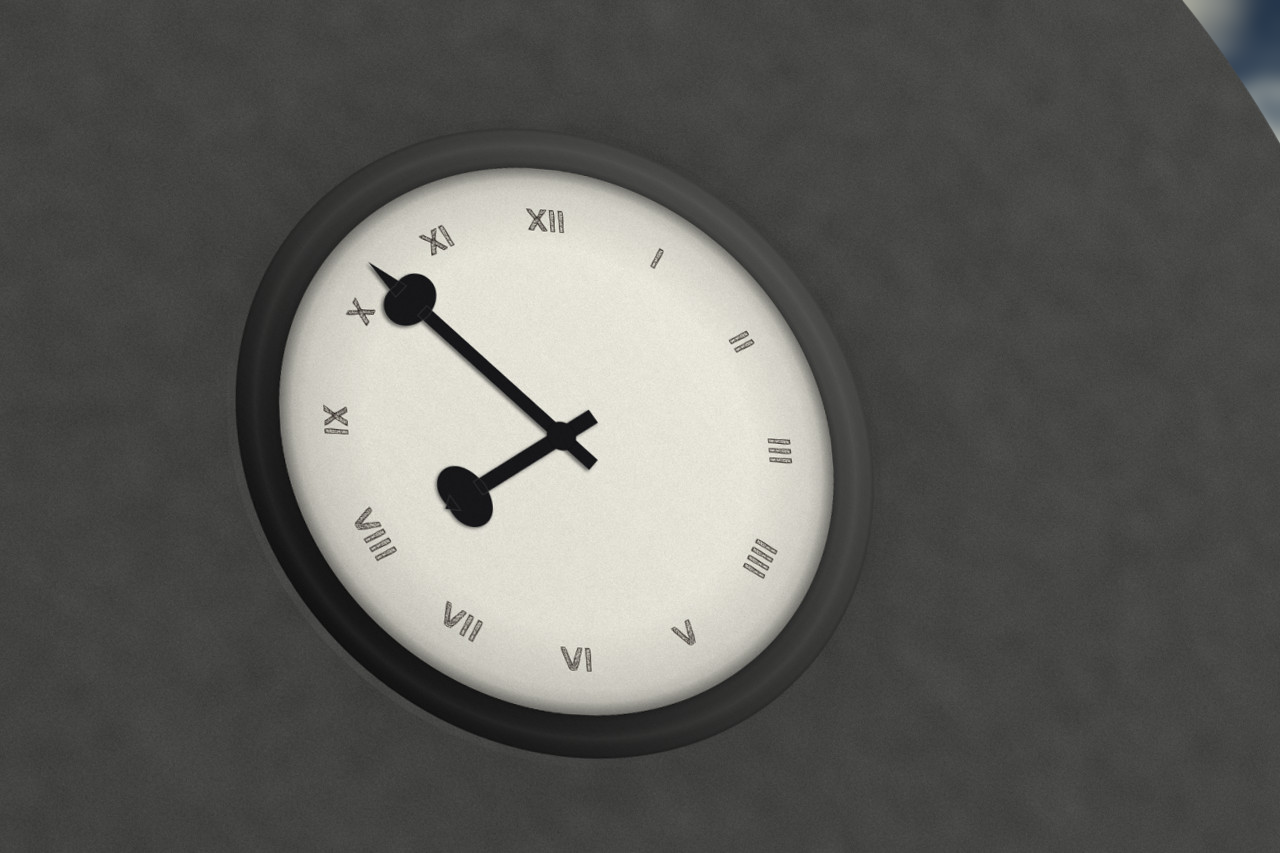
h=7 m=52
